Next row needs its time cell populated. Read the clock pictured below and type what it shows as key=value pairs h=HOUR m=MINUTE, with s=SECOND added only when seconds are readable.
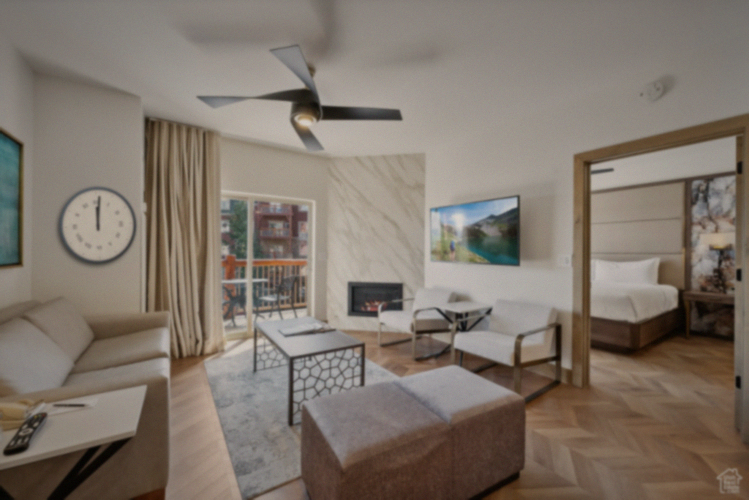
h=12 m=1
